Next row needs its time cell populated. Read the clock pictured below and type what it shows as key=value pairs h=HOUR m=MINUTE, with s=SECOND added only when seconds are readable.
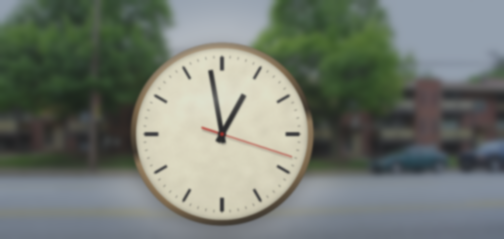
h=12 m=58 s=18
